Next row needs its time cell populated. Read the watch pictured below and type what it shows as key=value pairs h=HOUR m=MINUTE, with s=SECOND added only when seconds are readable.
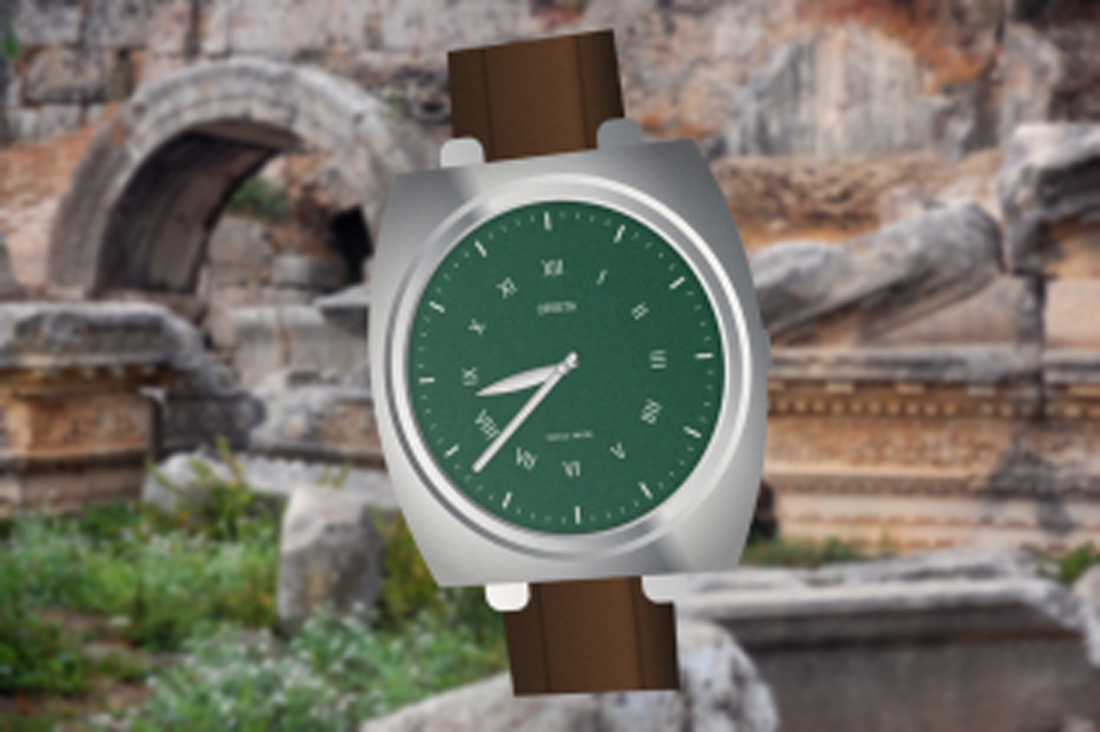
h=8 m=38
